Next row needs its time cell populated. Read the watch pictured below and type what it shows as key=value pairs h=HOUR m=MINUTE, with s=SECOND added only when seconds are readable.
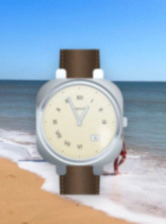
h=12 m=56
